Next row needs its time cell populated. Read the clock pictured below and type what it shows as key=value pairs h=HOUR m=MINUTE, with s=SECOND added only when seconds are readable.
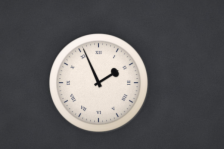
h=1 m=56
